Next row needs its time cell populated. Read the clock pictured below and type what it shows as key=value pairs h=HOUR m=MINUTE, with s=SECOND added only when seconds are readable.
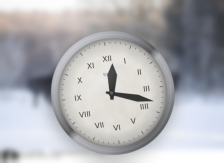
h=12 m=18
